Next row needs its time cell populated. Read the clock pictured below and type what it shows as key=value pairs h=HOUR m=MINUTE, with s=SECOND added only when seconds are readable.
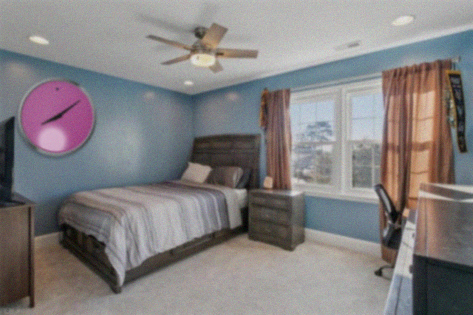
h=8 m=9
